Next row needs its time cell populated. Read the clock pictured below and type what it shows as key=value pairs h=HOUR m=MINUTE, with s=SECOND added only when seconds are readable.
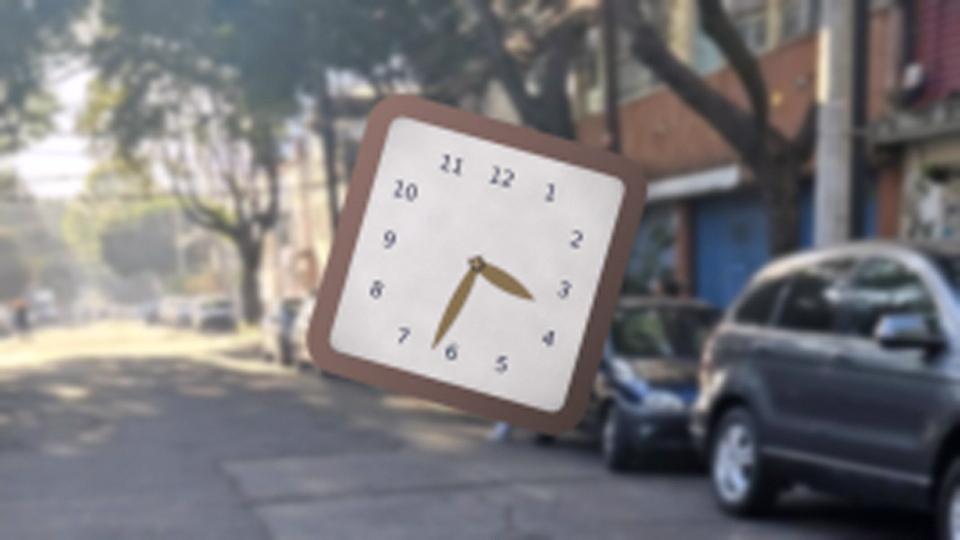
h=3 m=32
